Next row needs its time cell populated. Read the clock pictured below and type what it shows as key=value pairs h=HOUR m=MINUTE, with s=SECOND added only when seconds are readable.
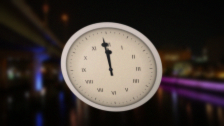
h=11 m=59
